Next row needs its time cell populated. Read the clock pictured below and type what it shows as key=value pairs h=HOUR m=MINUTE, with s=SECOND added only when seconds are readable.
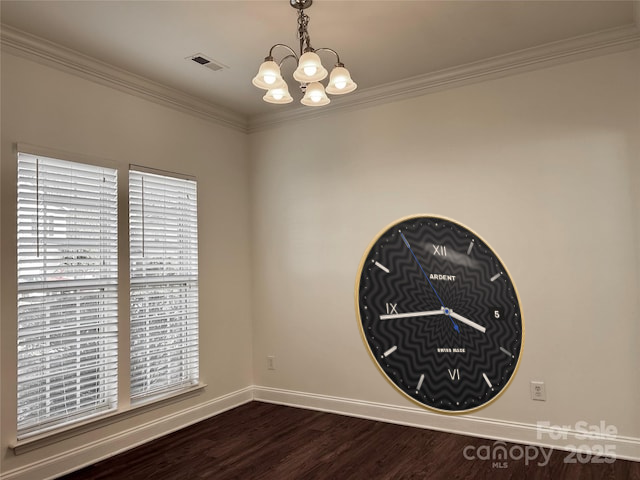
h=3 m=43 s=55
